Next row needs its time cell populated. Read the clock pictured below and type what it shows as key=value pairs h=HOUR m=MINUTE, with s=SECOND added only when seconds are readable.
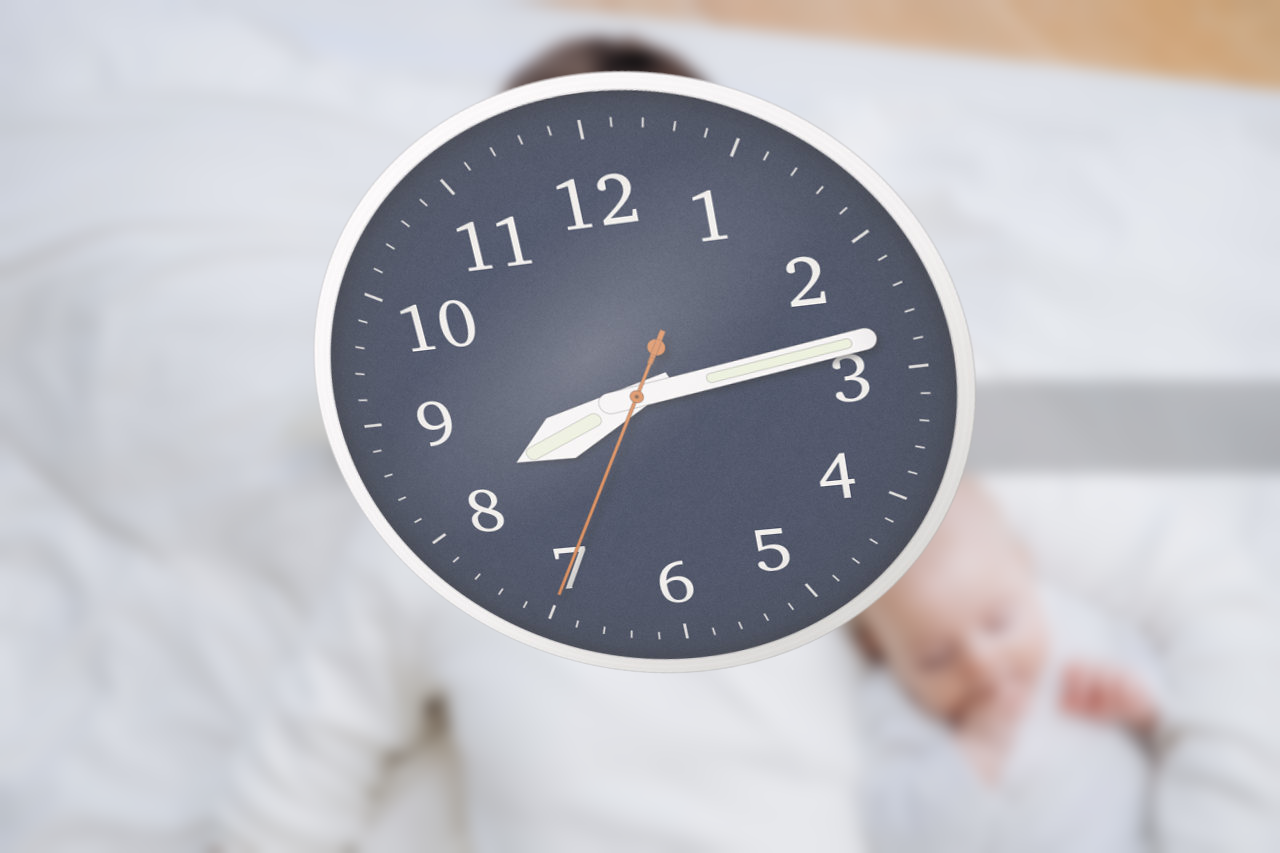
h=8 m=13 s=35
